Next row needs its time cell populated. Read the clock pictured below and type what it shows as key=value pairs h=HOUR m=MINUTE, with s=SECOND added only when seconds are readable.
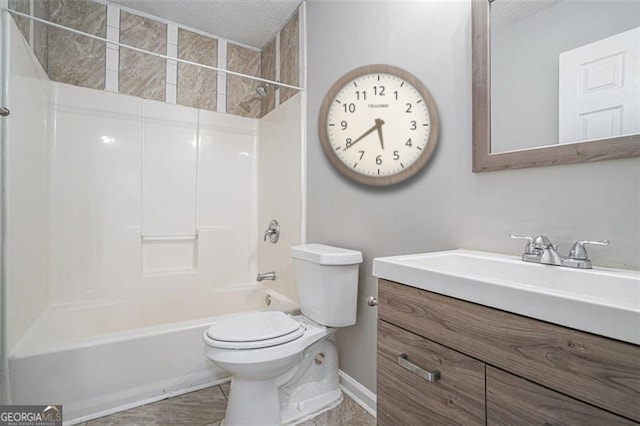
h=5 m=39
